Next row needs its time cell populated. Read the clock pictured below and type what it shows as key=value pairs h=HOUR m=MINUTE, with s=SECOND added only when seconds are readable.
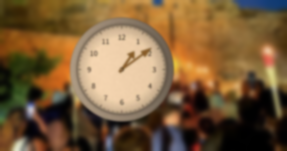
h=1 m=9
